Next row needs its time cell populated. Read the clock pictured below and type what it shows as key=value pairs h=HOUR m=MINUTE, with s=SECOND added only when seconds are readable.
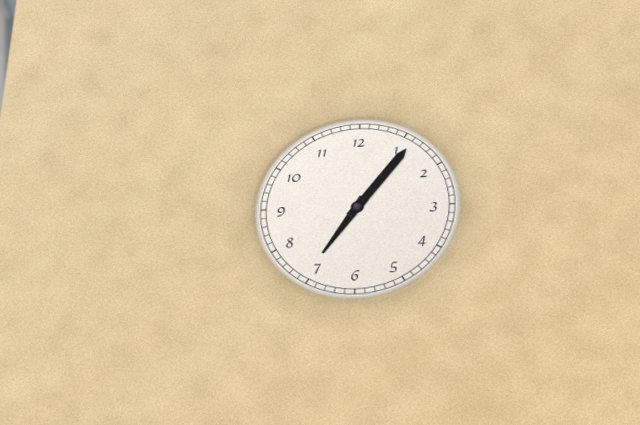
h=7 m=6
